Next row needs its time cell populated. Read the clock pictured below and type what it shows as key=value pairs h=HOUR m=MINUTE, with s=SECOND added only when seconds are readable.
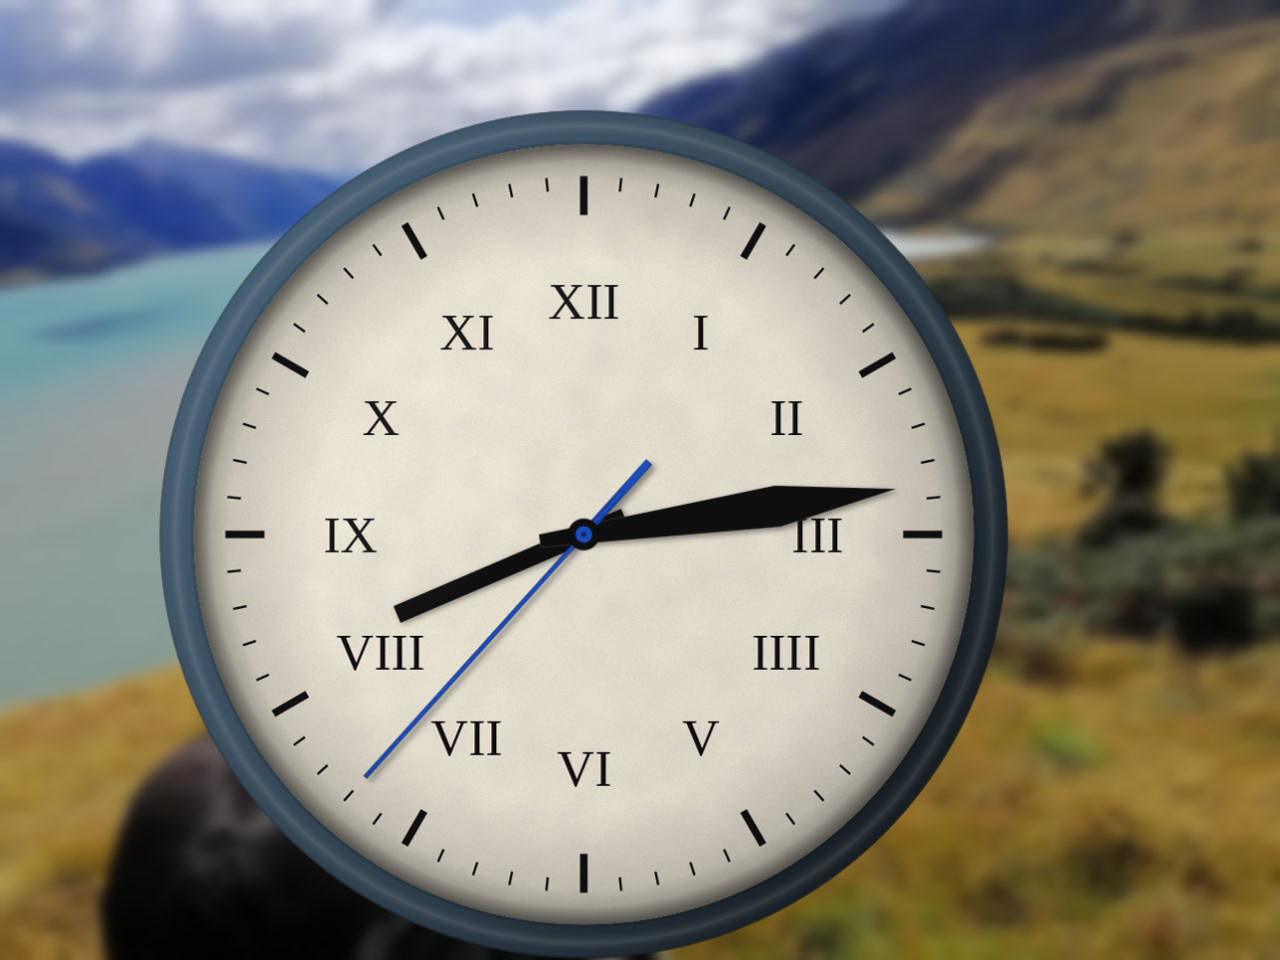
h=8 m=13 s=37
